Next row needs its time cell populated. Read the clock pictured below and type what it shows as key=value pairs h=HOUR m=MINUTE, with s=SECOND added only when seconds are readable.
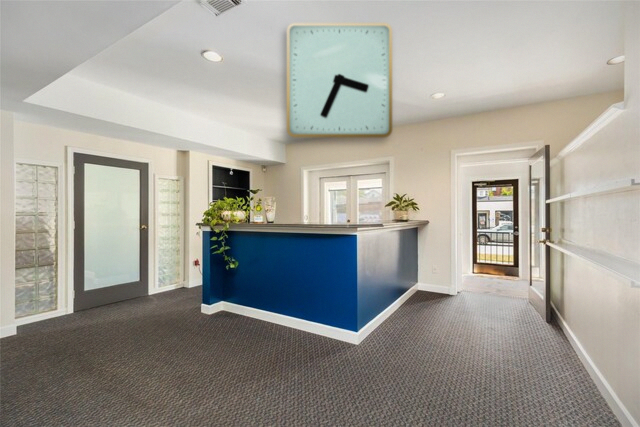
h=3 m=34
